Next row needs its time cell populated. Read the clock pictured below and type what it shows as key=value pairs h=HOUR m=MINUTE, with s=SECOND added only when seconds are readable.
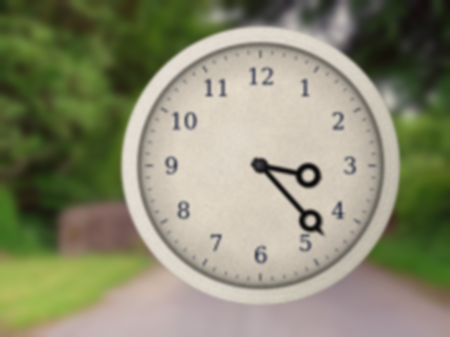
h=3 m=23
